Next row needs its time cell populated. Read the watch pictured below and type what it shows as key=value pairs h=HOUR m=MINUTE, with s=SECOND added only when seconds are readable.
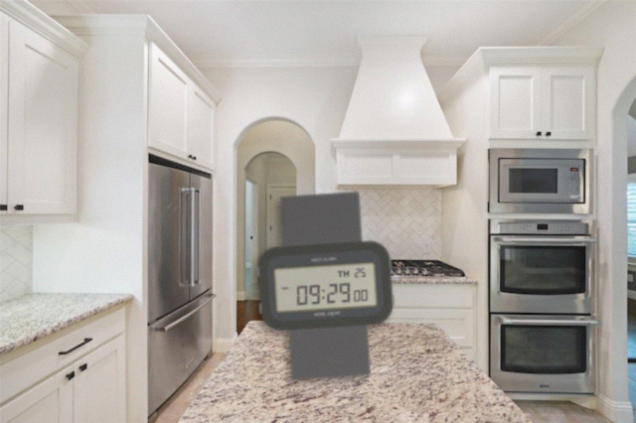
h=9 m=29 s=0
